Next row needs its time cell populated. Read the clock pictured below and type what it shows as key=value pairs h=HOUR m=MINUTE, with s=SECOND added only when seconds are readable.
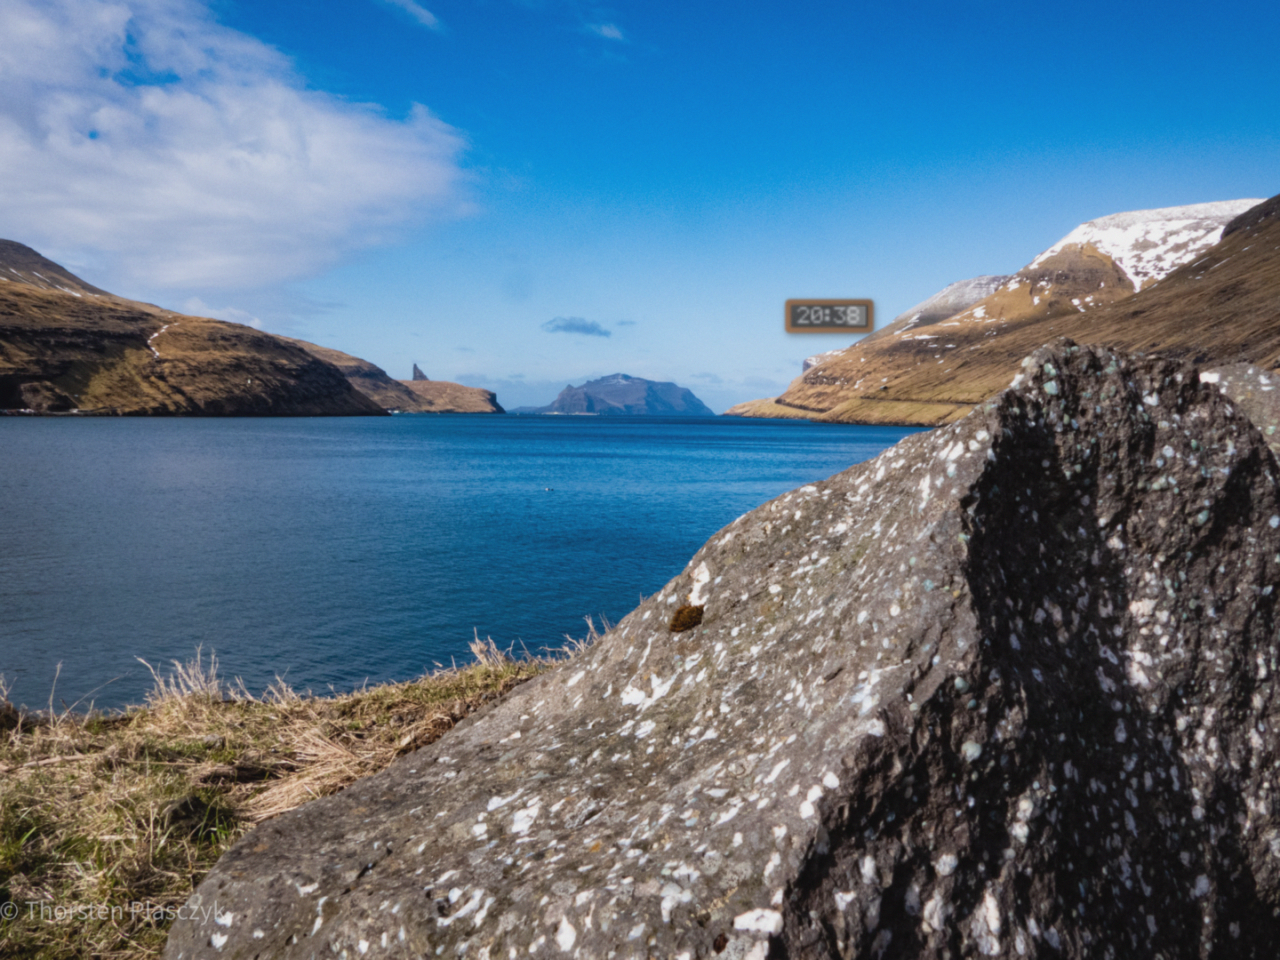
h=20 m=38
